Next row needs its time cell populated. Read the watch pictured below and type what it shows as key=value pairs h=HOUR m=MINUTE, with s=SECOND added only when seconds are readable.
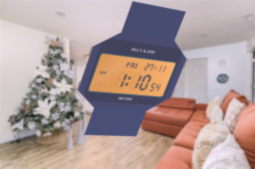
h=1 m=10 s=54
